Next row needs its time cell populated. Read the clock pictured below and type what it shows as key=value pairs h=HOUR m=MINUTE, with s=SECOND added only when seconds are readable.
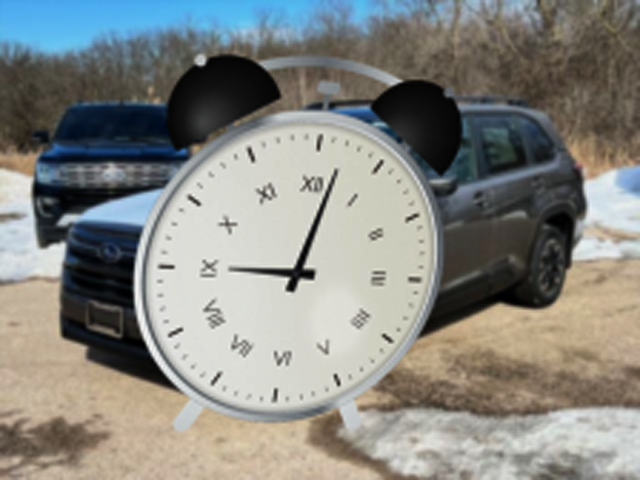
h=9 m=2
